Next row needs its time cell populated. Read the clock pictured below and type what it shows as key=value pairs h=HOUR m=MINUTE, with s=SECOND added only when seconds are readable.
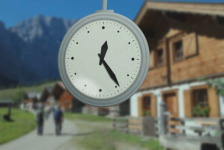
h=12 m=24
